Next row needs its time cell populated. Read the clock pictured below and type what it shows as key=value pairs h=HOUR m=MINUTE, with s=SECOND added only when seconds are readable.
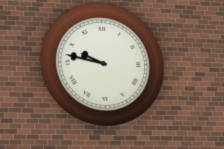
h=9 m=47
